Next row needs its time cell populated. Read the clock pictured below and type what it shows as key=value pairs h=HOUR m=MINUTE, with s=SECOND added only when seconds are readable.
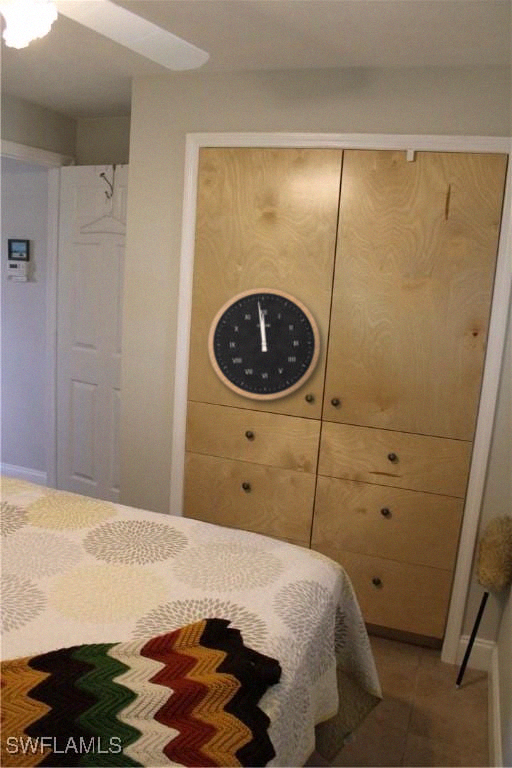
h=11 m=59
